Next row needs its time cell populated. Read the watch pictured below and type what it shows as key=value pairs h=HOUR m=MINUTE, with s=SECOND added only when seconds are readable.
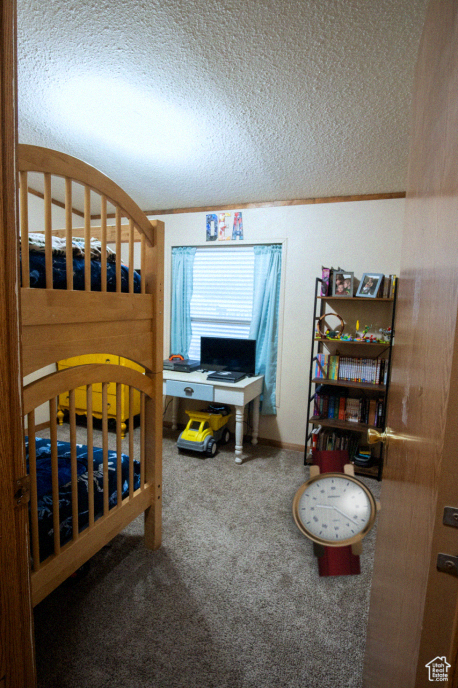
h=9 m=22
